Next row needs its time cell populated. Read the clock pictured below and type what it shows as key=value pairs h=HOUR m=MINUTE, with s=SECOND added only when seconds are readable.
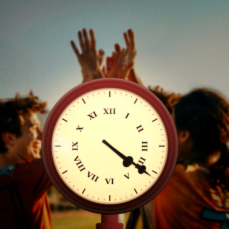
h=4 m=21
